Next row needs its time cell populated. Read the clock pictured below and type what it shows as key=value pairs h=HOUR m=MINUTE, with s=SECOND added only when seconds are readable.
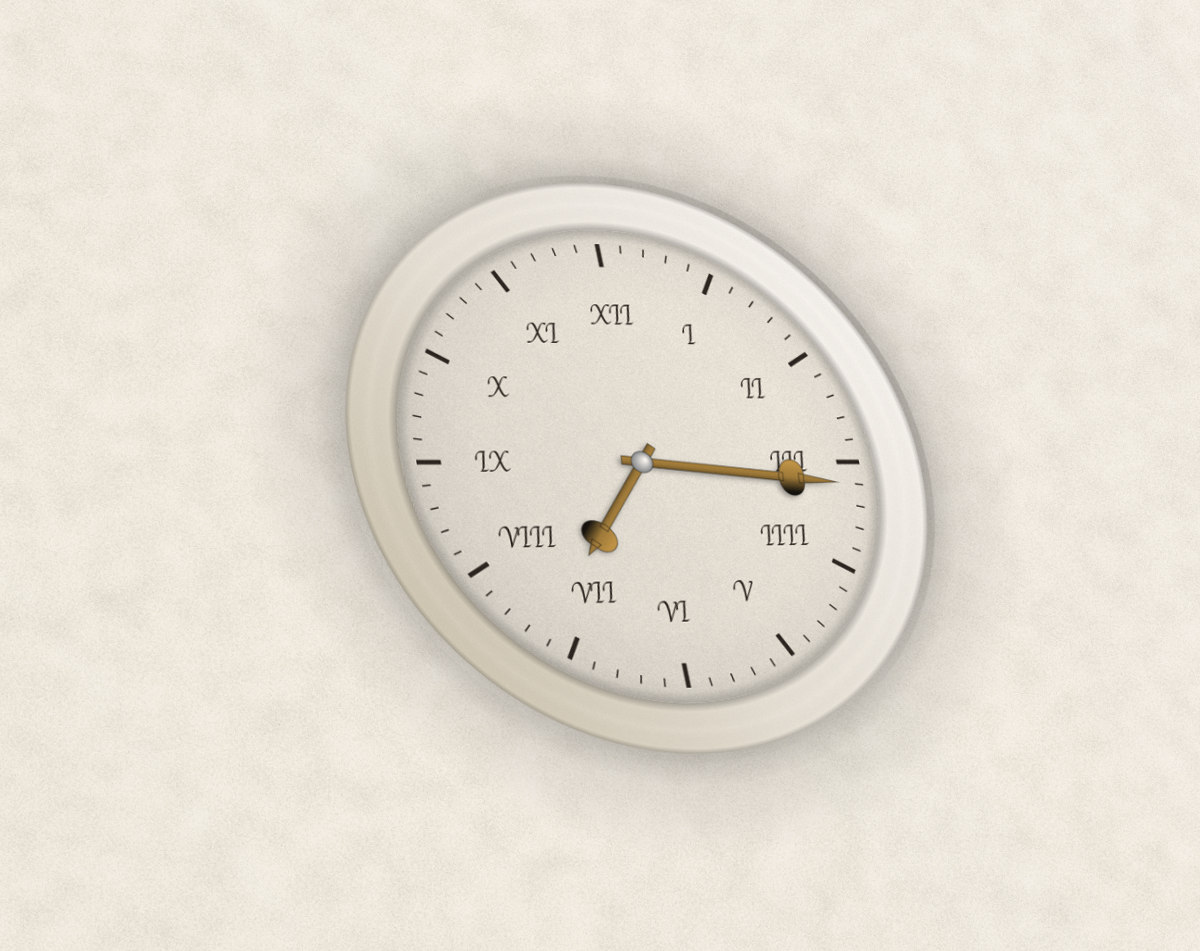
h=7 m=16
